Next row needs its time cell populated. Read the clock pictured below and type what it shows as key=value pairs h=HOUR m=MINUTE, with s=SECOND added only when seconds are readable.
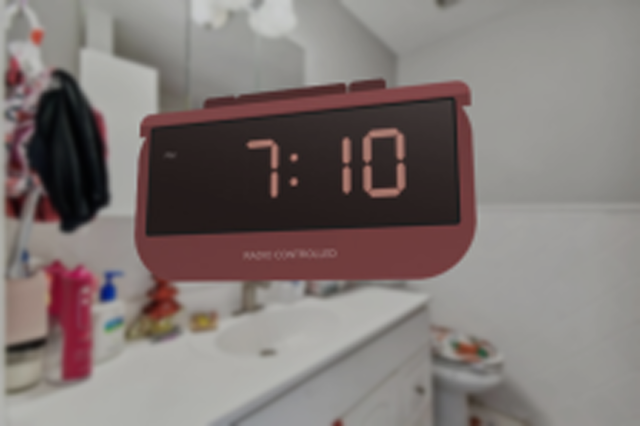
h=7 m=10
